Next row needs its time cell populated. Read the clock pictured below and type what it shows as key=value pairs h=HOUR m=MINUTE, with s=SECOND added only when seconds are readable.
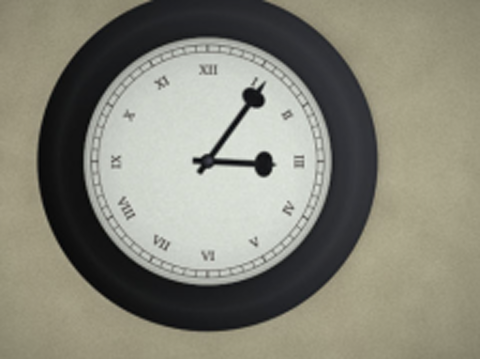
h=3 m=6
